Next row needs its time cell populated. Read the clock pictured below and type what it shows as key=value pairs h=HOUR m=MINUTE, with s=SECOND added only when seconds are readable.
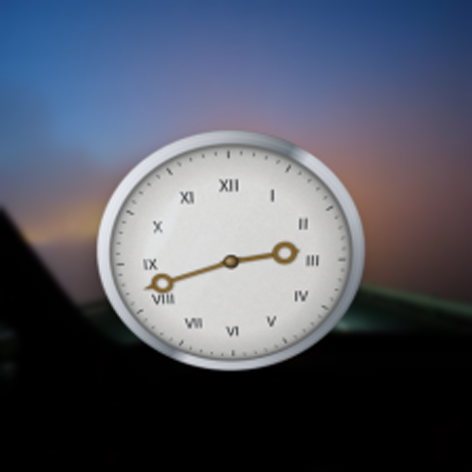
h=2 m=42
